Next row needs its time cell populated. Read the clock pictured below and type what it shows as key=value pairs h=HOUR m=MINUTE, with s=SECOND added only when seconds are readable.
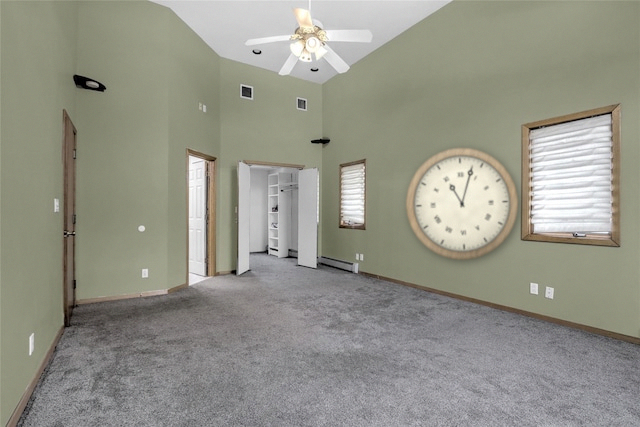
h=11 m=3
